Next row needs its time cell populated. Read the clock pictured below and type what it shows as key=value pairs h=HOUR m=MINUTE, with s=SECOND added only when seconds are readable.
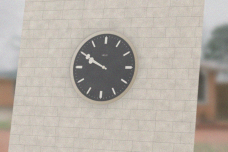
h=9 m=50
